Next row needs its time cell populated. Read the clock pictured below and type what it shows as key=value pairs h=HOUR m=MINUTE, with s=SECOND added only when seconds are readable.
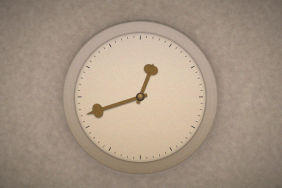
h=12 m=42
